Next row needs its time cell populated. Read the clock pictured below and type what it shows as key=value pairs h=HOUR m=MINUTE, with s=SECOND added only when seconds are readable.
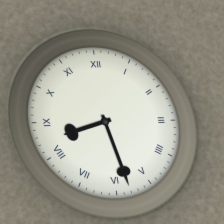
h=8 m=28
